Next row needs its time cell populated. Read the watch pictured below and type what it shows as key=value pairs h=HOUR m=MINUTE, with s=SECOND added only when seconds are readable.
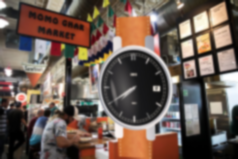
h=7 m=40
